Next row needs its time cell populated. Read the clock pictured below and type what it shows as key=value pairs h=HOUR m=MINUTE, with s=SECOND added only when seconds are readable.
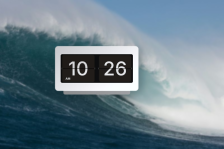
h=10 m=26
